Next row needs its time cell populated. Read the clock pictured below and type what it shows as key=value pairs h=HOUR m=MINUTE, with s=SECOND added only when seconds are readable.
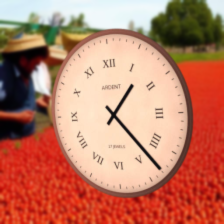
h=1 m=23
